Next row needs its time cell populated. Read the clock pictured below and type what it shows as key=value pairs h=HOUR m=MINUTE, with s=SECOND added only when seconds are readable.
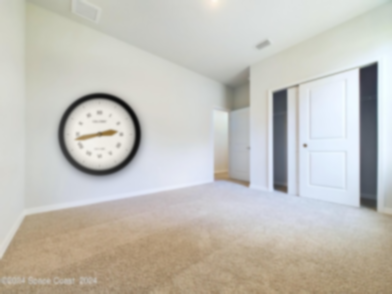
h=2 m=43
